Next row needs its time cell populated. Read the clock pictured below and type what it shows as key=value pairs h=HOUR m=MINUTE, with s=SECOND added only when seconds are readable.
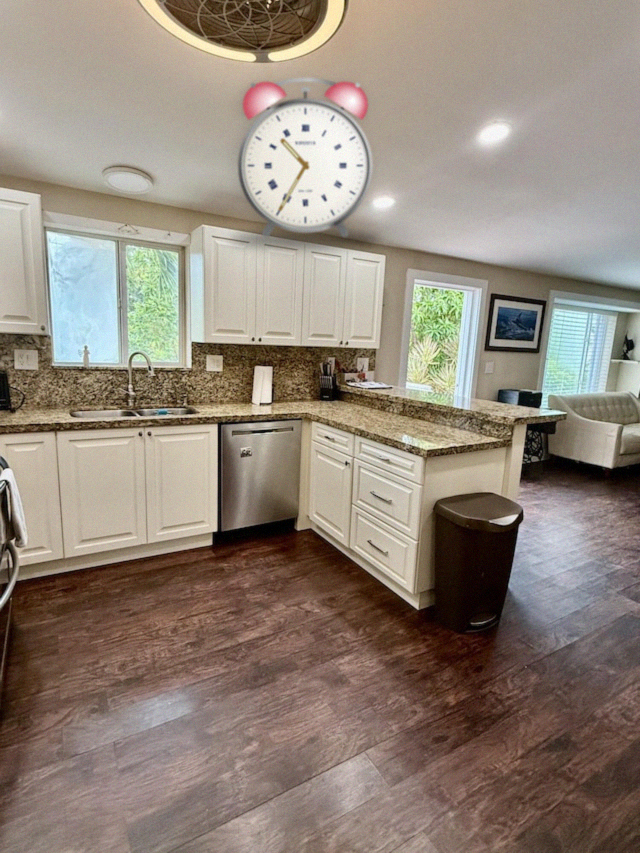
h=10 m=35
